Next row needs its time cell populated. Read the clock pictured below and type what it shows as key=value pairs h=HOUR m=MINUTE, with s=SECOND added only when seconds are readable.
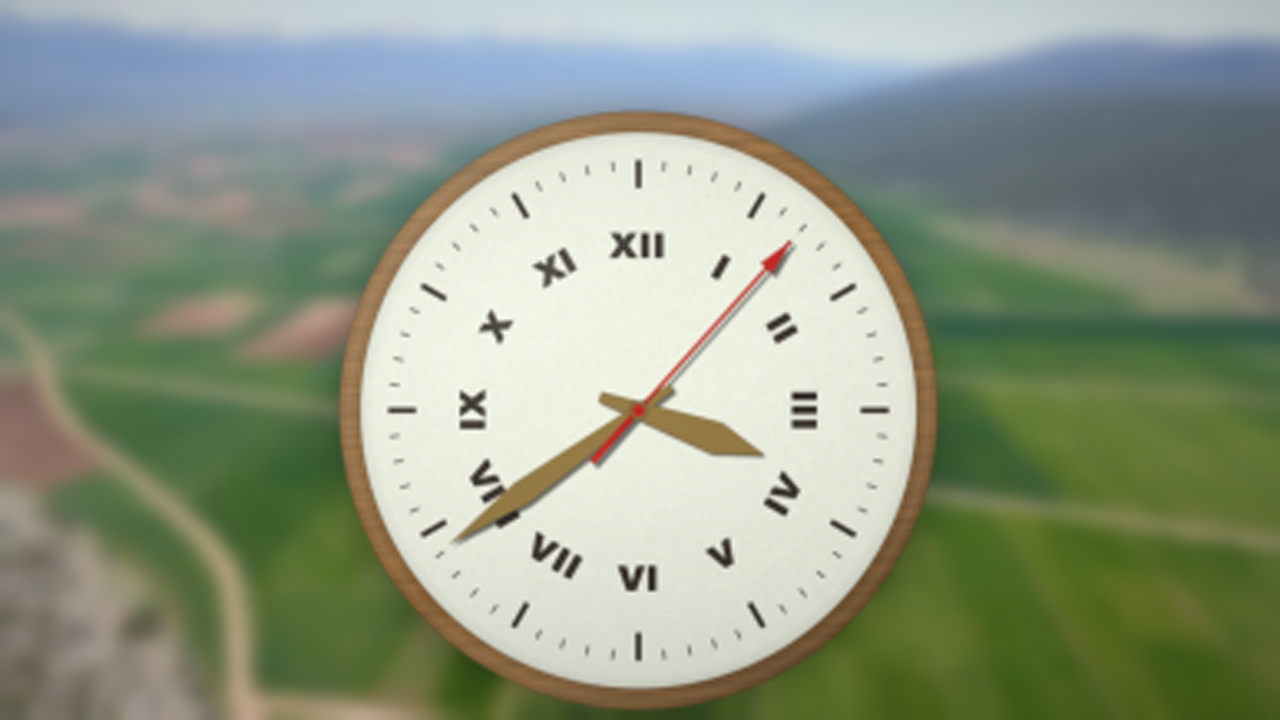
h=3 m=39 s=7
